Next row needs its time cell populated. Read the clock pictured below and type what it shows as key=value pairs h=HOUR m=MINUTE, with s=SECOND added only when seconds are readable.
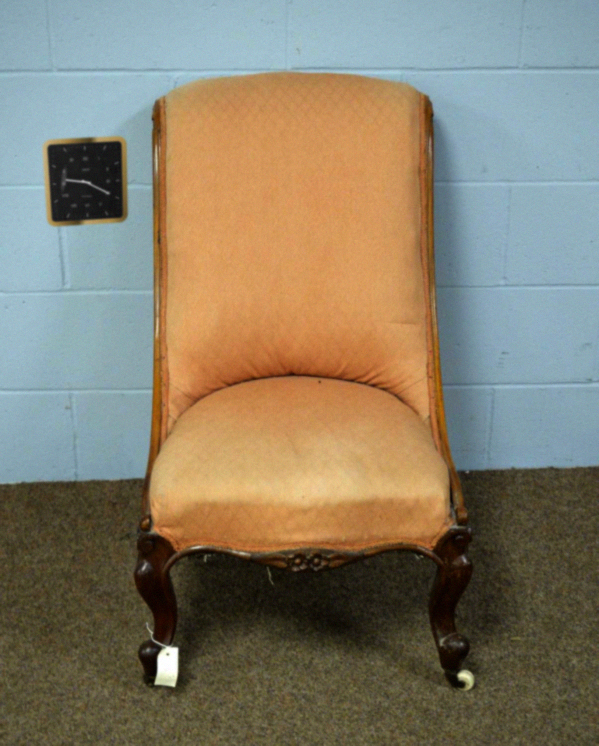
h=9 m=20
